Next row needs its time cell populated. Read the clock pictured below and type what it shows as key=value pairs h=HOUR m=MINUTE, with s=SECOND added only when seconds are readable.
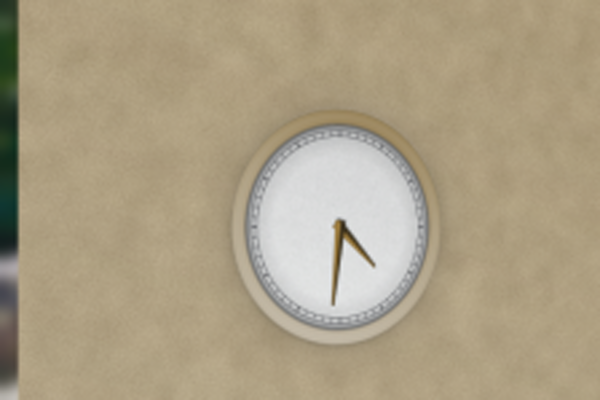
h=4 m=31
